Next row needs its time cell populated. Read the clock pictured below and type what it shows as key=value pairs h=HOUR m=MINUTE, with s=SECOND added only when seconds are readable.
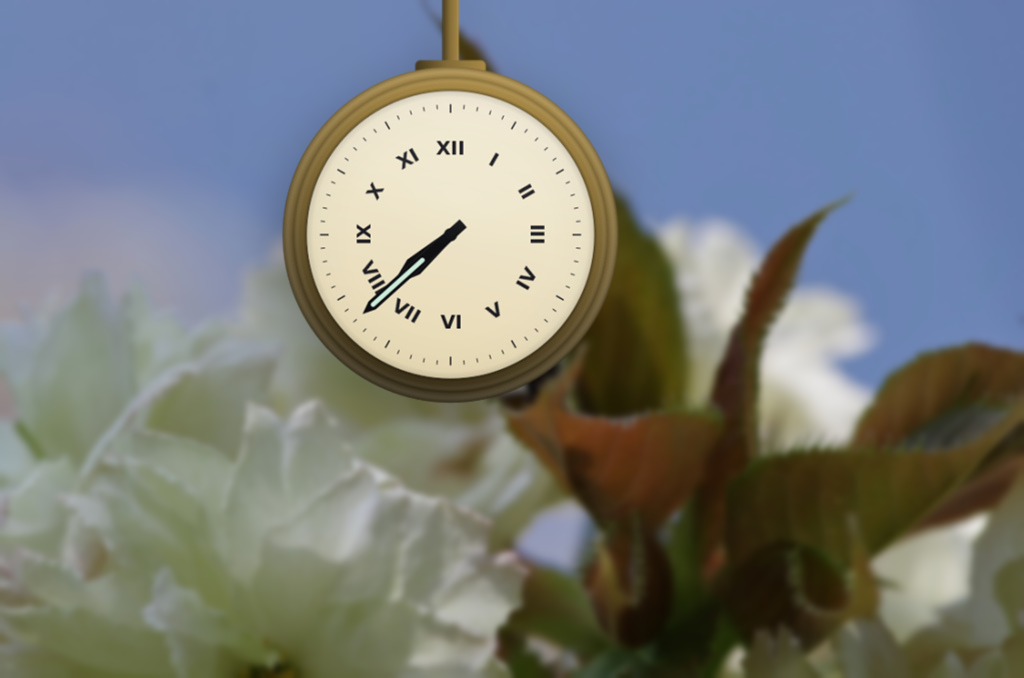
h=7 m=38
